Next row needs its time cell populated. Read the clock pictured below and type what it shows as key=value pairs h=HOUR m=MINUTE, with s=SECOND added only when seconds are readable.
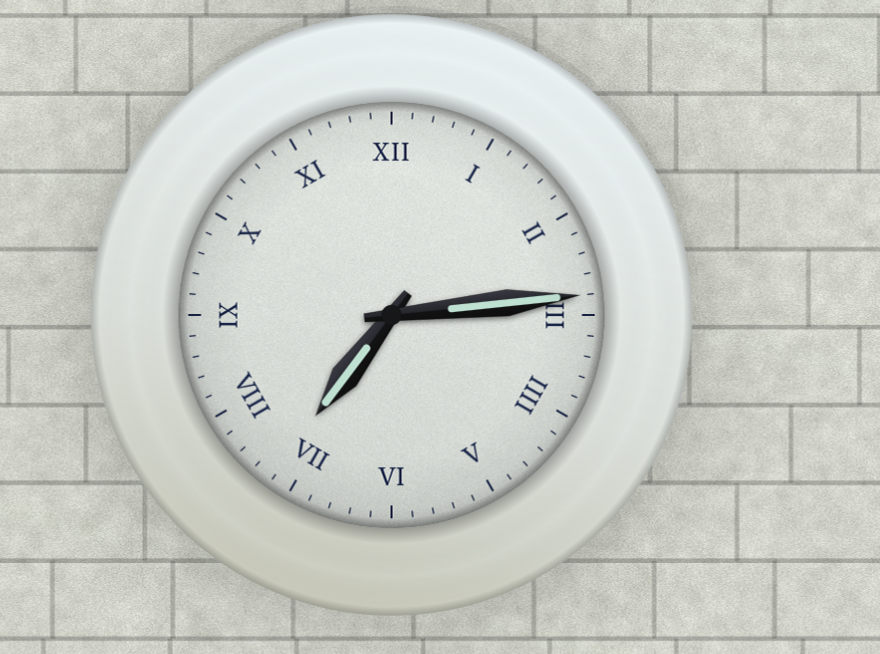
h=7 m=14
